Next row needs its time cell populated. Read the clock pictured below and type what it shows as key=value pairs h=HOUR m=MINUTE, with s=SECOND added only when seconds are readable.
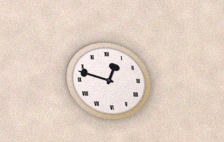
h=12 m=48
